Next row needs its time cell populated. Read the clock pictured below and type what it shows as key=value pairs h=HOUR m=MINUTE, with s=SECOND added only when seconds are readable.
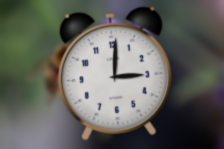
h=3 m=1
